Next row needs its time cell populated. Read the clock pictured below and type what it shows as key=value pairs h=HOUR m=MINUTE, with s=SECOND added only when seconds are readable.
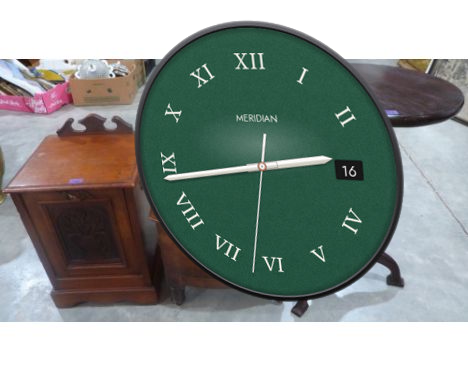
h=2 m=43 s=32
